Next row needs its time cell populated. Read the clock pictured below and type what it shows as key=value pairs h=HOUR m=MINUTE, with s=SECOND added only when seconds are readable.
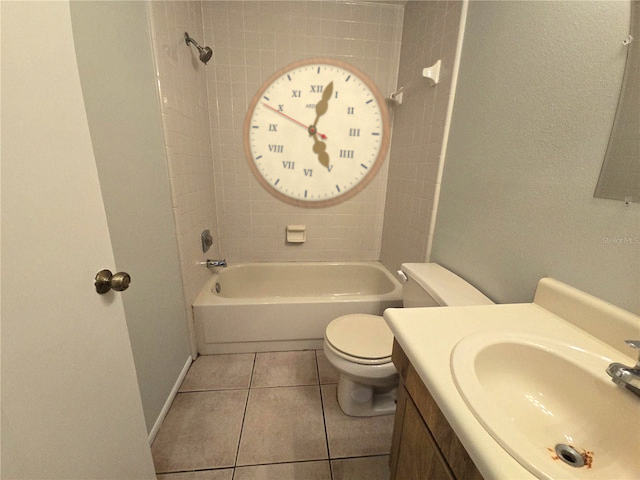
h=5 m=2 s=49
